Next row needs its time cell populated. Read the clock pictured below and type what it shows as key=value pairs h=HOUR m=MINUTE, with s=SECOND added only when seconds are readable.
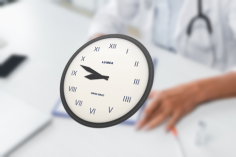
h=8 m=48
